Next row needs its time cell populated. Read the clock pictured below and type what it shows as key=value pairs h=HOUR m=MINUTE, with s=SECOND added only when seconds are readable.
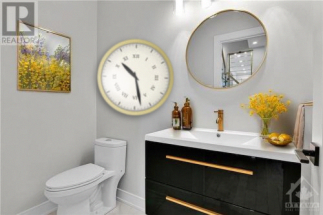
h=10 m=28
